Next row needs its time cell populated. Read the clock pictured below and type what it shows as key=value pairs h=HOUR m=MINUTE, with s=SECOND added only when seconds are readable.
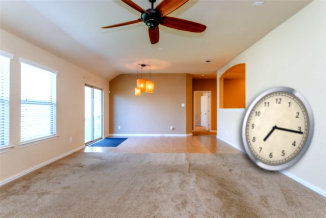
h=7 m=16
